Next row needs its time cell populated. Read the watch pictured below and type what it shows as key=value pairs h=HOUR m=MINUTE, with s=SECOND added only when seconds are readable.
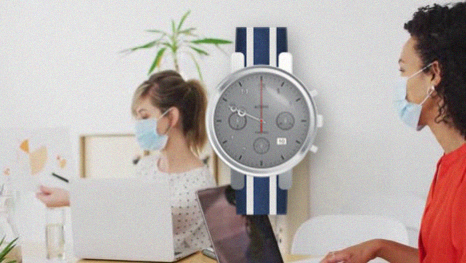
h=9 m=49
